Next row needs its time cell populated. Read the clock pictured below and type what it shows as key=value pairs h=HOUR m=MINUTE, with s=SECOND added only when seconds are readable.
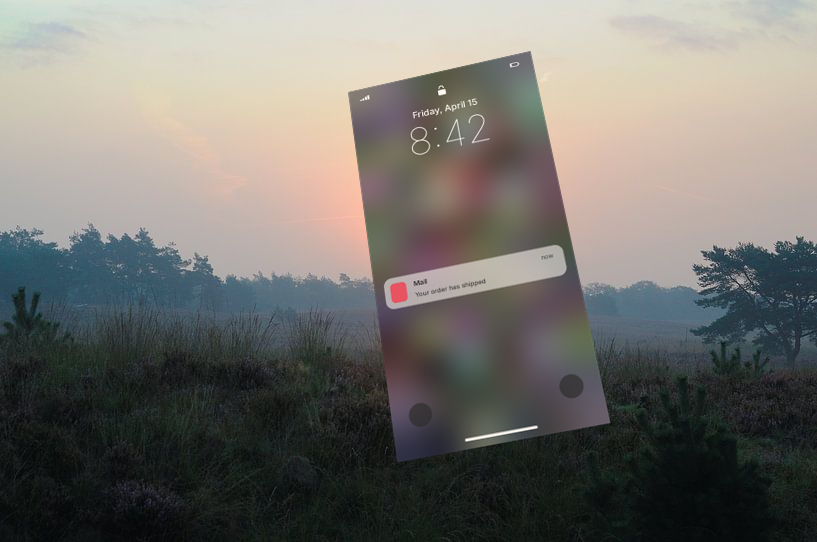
h=8 m=42
